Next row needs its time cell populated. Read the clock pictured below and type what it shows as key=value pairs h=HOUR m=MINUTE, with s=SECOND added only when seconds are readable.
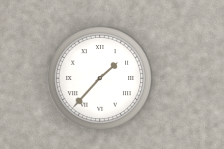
h=1 m=37
